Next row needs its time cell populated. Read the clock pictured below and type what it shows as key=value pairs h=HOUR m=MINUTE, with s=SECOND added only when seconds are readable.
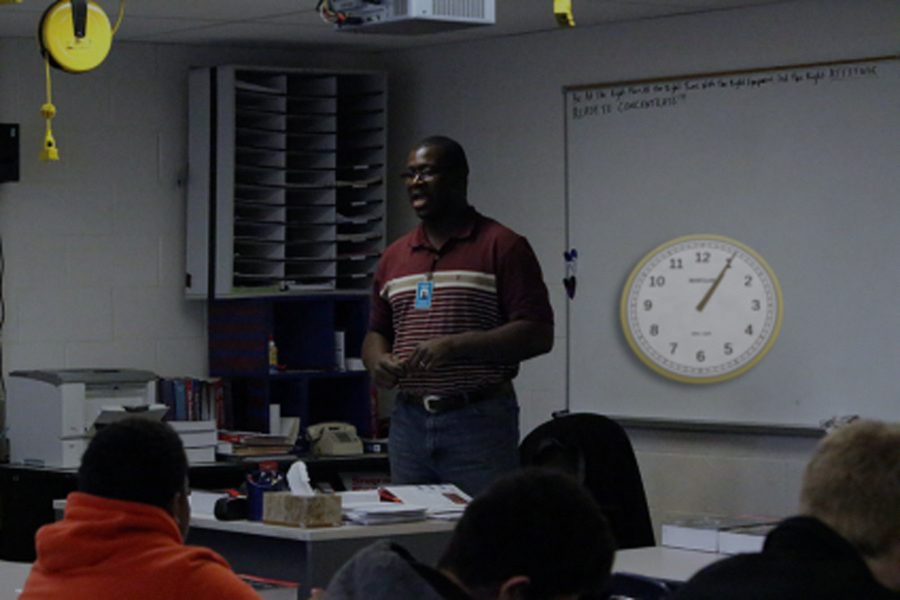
h=1 m=5
